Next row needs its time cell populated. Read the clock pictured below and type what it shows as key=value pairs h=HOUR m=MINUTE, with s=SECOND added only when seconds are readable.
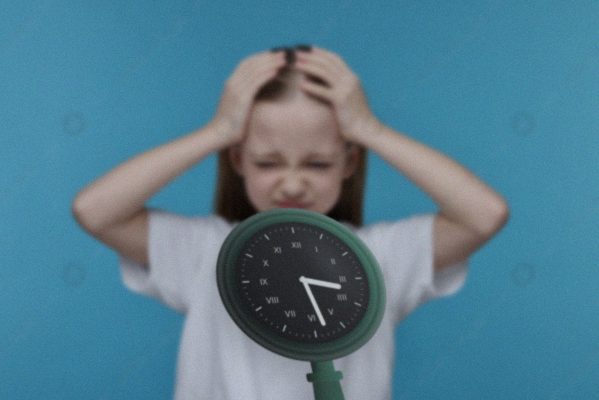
h=3 m=28
